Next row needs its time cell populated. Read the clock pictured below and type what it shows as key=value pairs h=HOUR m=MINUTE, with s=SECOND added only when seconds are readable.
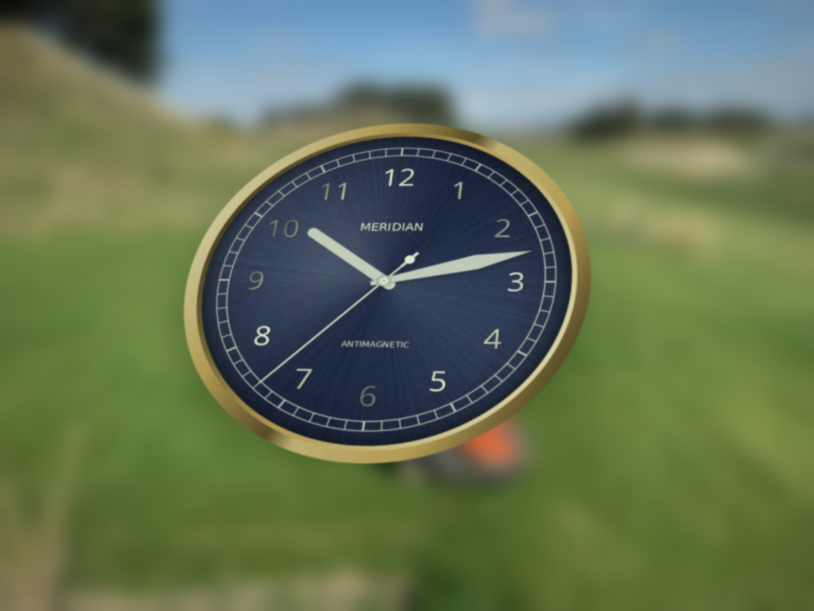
h=10 m=12 s=37
